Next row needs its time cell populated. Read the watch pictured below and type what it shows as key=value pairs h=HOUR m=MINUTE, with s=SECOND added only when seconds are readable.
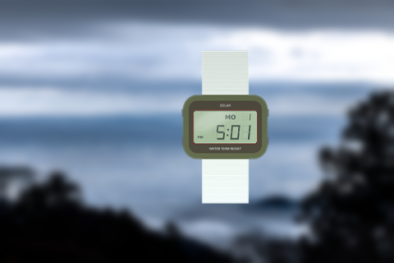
h=5 m=1
